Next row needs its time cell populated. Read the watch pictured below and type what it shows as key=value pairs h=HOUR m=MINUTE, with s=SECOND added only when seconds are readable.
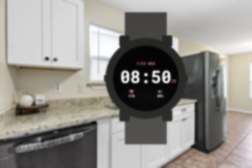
h=8 m=50
